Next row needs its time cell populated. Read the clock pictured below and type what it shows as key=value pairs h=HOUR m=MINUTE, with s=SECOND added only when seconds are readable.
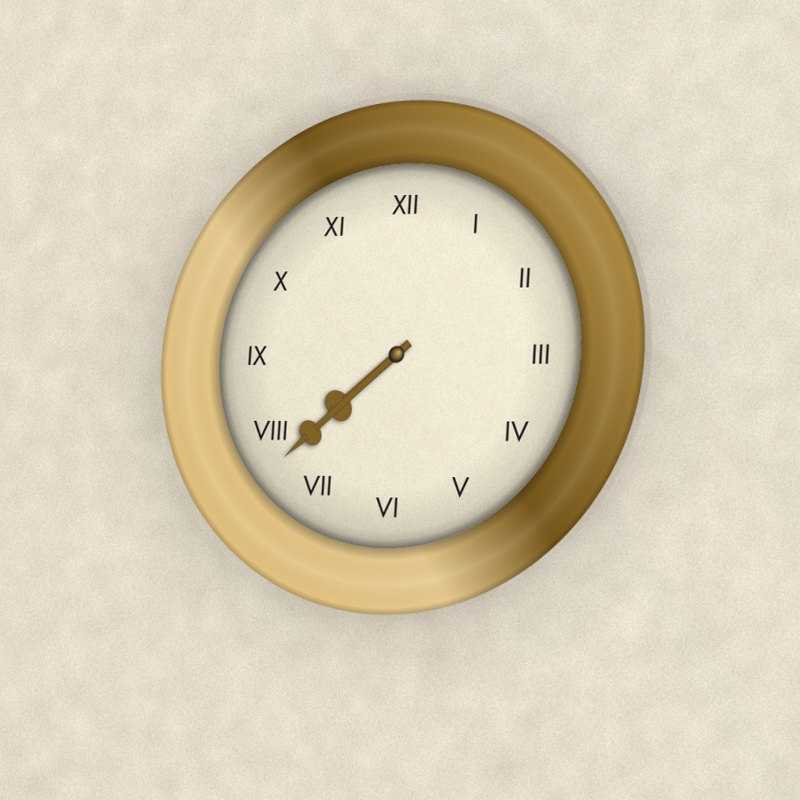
h=7 m=38
